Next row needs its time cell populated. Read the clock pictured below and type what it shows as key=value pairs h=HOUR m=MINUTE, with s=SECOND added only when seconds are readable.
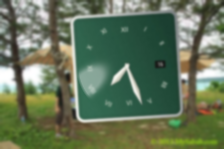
h=7 m=27
